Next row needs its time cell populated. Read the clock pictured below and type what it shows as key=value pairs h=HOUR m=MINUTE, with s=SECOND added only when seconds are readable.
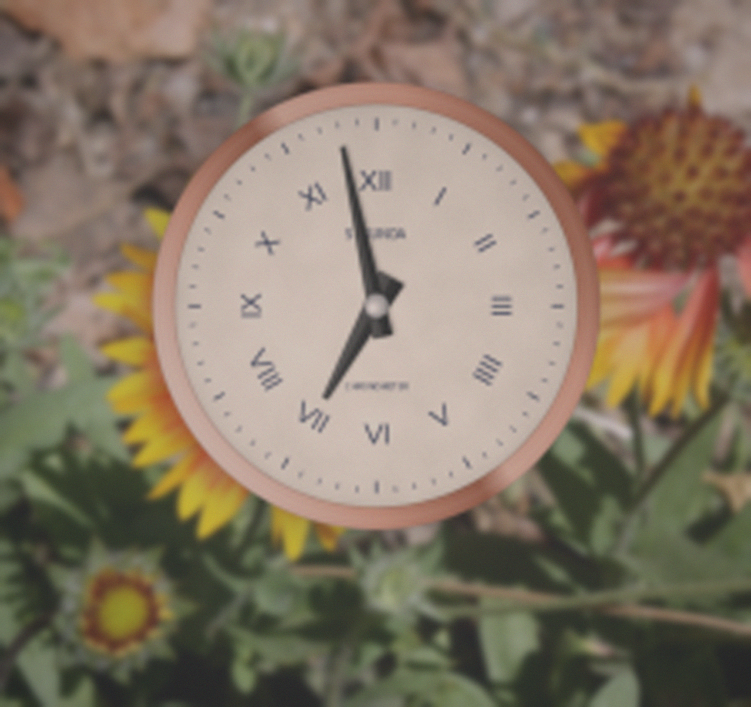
h=6 m=58
